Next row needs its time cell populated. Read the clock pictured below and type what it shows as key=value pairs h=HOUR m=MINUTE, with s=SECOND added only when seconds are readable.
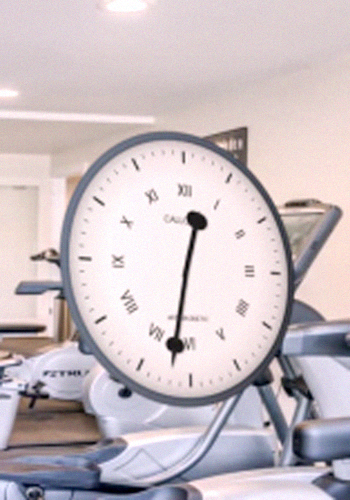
h=12 m=32
